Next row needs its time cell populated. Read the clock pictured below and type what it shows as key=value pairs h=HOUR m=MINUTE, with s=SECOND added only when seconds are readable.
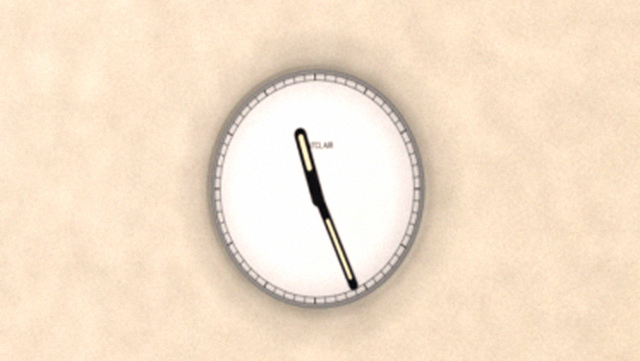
h=11 m=26
